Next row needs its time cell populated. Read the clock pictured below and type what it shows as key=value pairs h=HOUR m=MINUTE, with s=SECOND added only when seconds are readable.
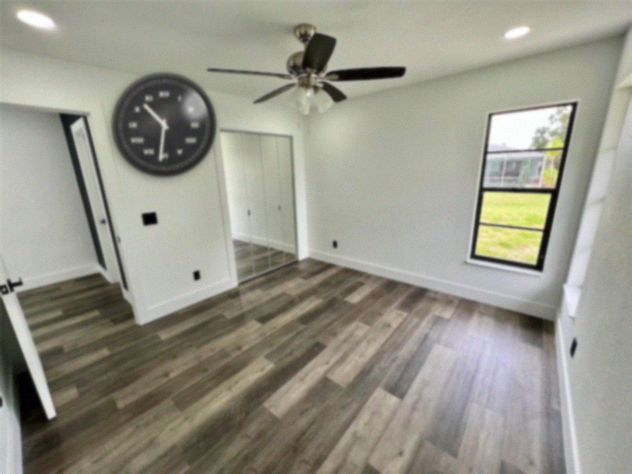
h=10 m=31
